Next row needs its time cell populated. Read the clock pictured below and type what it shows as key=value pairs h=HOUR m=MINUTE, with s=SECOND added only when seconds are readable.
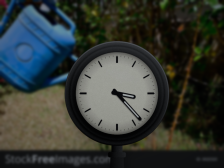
h=3 m=23
